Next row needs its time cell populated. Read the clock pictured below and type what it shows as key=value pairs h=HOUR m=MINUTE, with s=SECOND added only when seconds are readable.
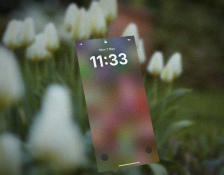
h=11 m=33
